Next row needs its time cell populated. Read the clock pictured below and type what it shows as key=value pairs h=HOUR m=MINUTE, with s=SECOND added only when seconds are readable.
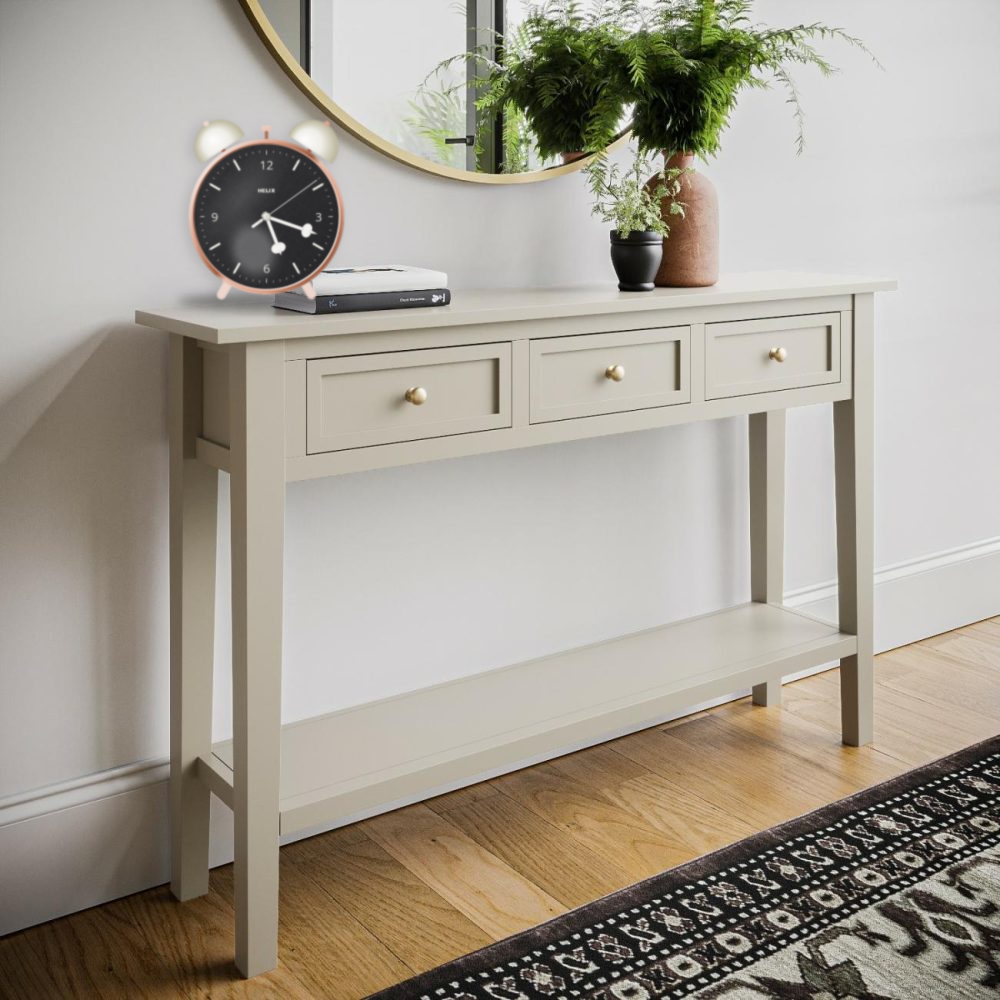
h=5 m=18 s=9
